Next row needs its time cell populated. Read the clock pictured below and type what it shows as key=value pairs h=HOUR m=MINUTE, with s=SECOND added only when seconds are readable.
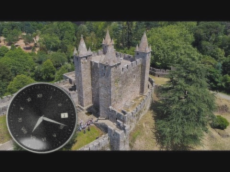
h=7 m=19
